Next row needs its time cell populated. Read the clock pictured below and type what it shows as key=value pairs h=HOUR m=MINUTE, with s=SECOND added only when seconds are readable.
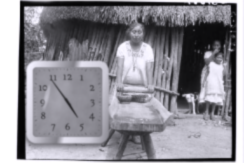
h=4 m=54
